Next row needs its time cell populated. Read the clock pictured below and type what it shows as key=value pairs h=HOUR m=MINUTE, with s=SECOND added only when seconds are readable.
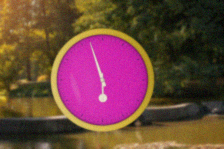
h=5 m=57
